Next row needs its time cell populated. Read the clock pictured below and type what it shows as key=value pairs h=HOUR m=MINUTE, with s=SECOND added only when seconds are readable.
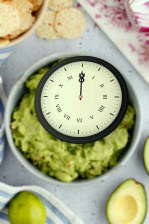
h=12 m=0
